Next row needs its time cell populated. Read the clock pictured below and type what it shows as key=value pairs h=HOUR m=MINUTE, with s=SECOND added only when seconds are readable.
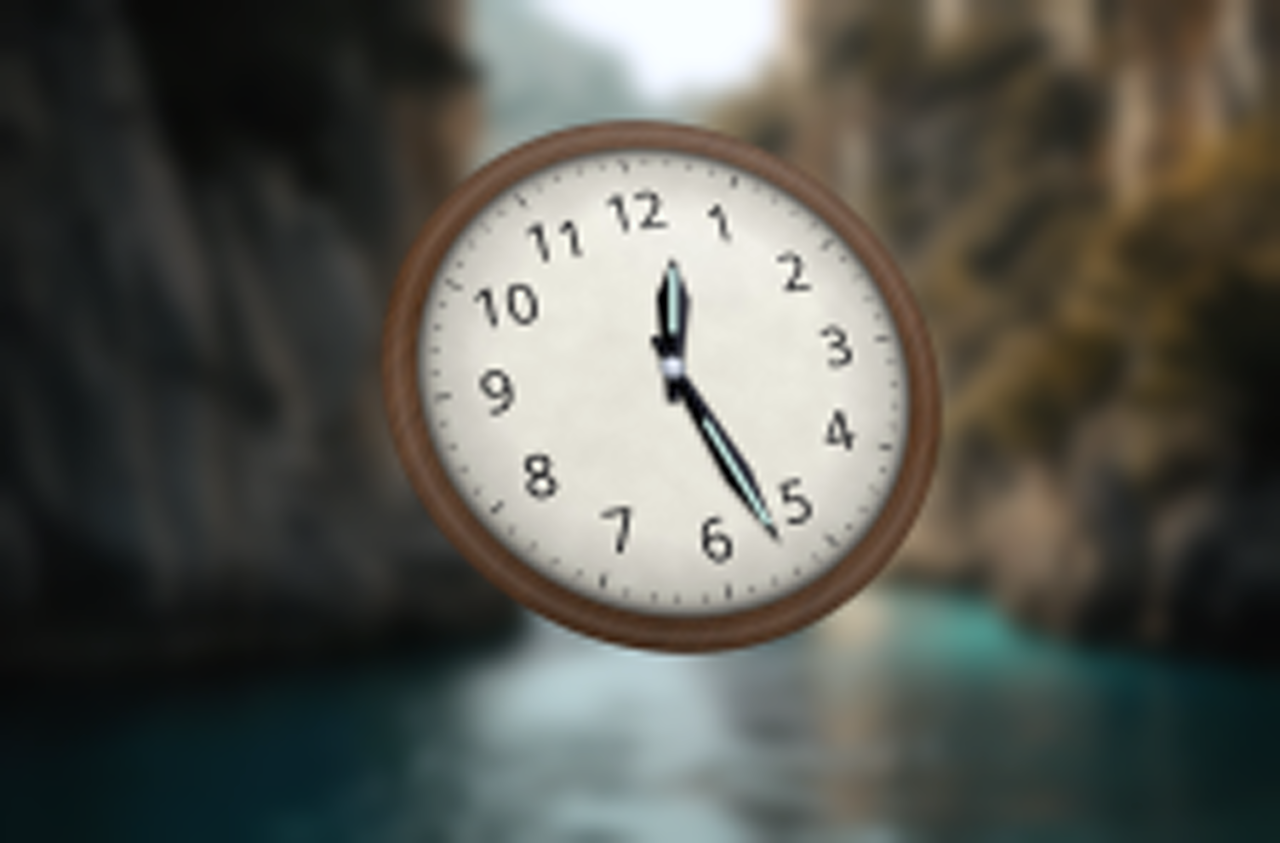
h=12 m=27
